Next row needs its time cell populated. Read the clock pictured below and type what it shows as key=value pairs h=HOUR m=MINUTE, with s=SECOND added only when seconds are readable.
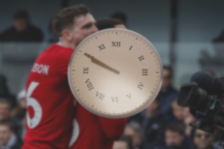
h=9 m=50
